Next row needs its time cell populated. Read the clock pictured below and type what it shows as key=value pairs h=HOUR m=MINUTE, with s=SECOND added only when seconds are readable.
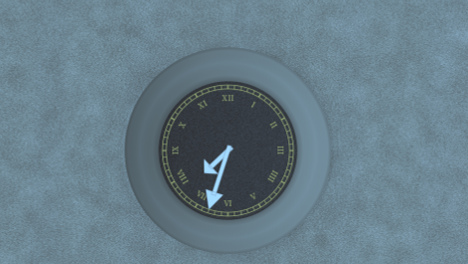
h=7 m=33
